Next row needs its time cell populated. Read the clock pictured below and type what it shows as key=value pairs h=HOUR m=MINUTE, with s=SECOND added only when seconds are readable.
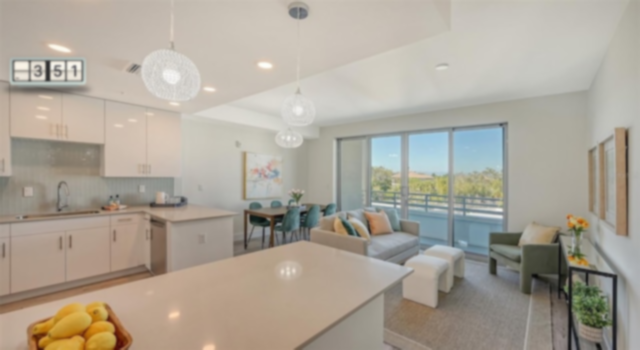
h=3 m=51
